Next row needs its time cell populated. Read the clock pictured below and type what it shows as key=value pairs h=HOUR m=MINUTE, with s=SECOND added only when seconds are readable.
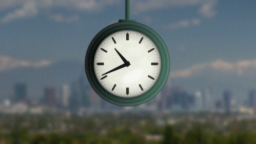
h=10 m=41
